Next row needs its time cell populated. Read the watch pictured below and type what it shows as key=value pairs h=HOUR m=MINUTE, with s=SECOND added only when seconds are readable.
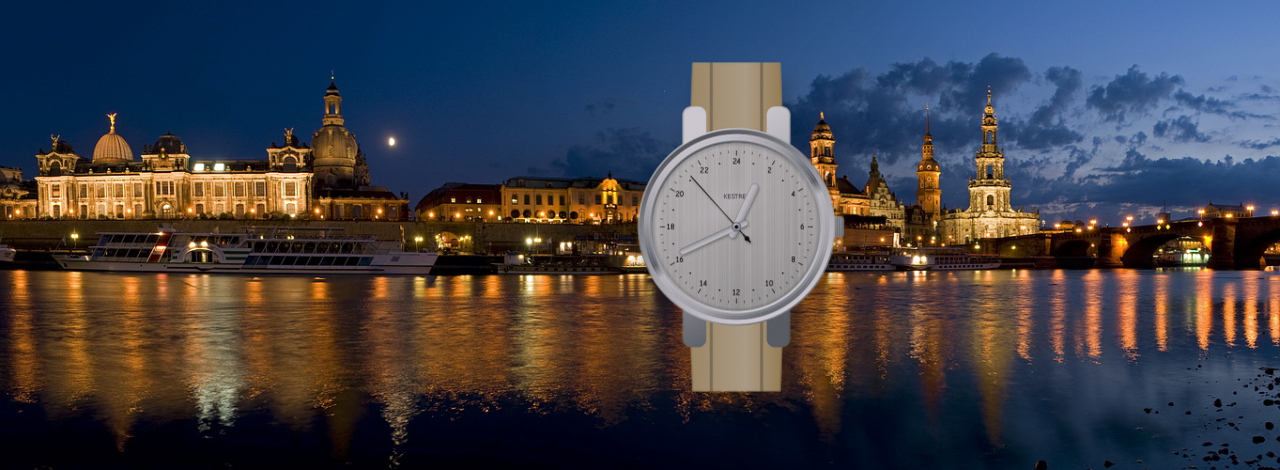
h=1 m=40 s=53
